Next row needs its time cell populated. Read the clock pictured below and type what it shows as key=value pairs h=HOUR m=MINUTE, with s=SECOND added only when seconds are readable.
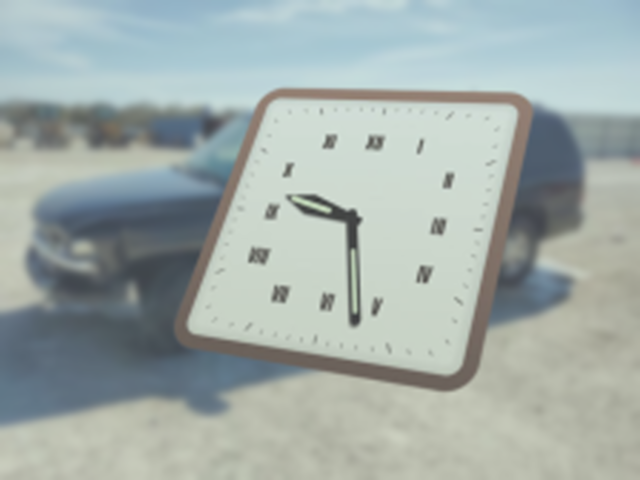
h=9 m=27
